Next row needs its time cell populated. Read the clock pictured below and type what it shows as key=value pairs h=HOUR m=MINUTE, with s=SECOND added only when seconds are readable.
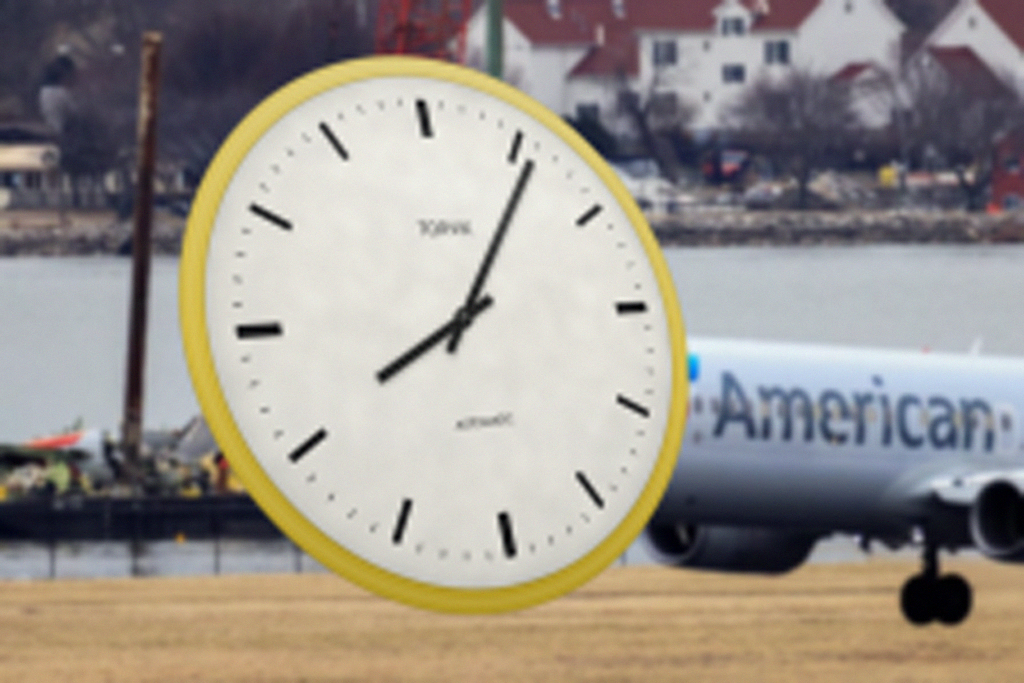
h=8 m=6
